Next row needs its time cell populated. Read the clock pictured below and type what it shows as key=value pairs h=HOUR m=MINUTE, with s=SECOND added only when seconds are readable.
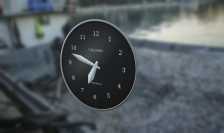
h=6 m=48
